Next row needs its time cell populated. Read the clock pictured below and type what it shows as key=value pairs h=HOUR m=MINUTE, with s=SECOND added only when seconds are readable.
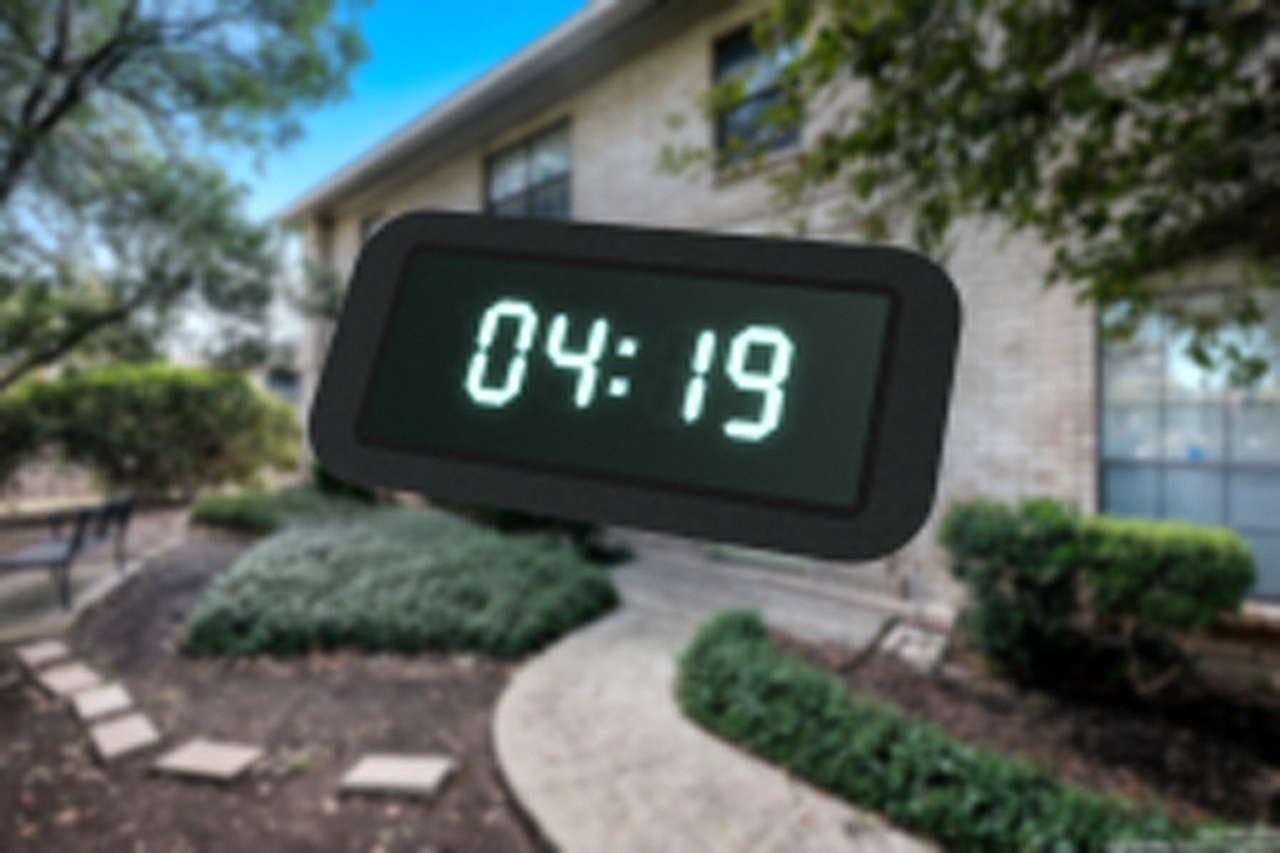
h=4 m=19
